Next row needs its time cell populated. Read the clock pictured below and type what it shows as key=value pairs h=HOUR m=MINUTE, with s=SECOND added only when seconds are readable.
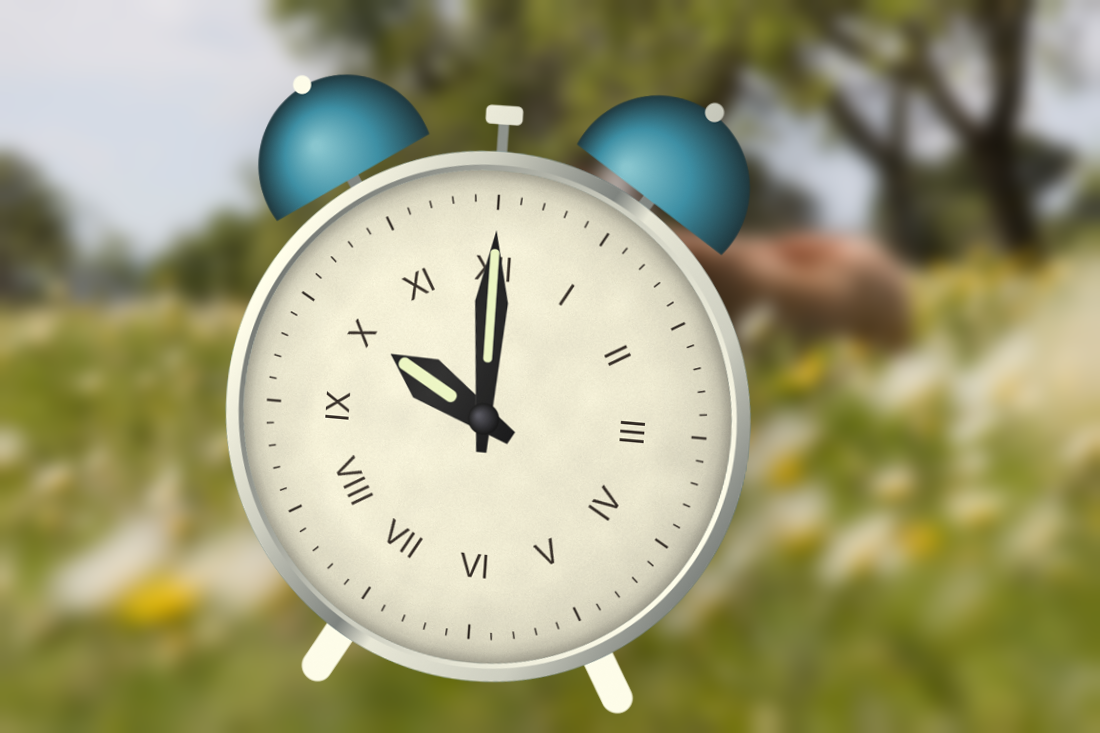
h=10 m=0
